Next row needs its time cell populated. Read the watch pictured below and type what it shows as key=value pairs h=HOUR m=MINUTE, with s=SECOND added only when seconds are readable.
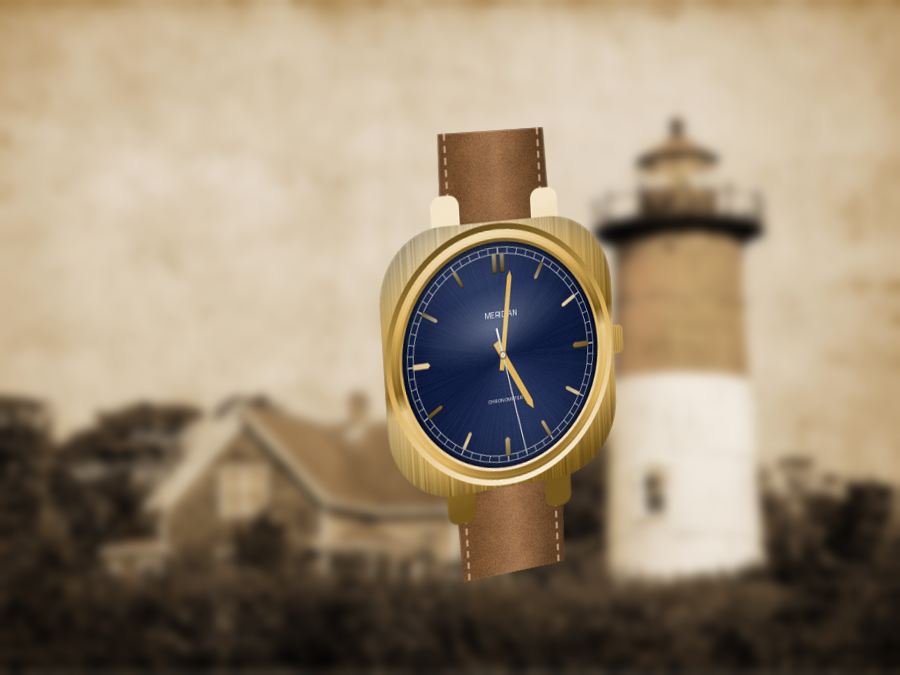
h=5 m=1 s=28
